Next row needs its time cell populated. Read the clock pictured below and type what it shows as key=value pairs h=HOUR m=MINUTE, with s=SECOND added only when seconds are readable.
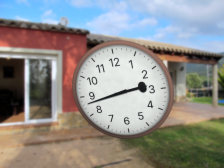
h=2 m=43
